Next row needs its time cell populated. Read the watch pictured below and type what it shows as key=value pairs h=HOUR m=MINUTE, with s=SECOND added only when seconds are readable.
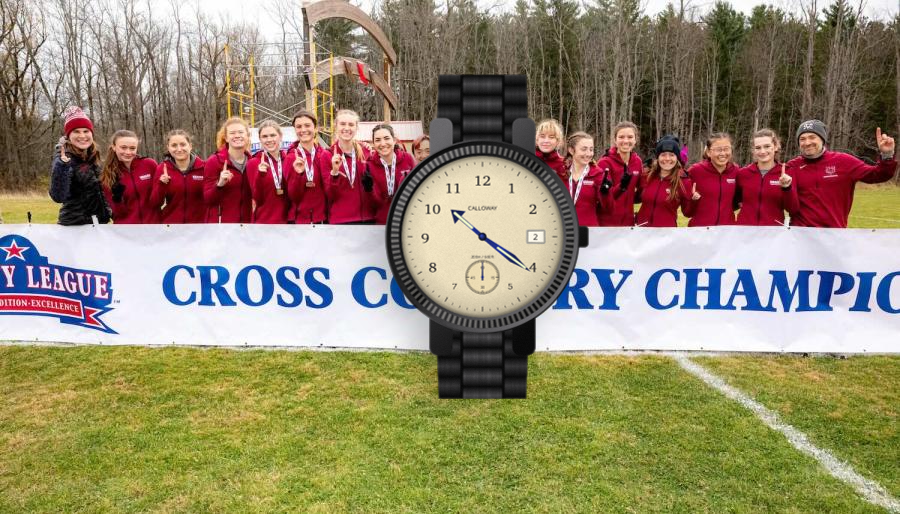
h=10 m=21
